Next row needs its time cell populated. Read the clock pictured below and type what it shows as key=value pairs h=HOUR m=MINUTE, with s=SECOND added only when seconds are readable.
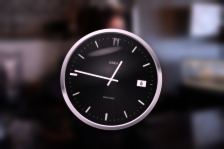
h=12 m=46
